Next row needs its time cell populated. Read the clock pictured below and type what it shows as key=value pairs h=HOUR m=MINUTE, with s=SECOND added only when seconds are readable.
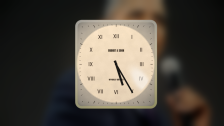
h=5 m=25
